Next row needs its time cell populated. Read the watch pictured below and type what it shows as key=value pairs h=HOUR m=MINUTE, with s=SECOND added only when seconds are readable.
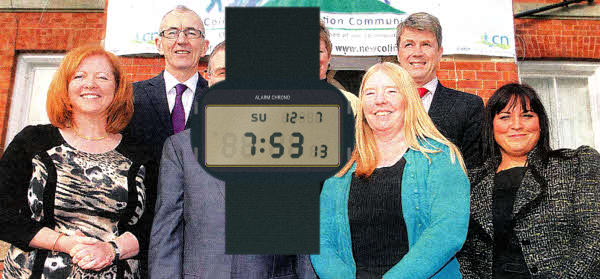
h=7 m=53 s=13
